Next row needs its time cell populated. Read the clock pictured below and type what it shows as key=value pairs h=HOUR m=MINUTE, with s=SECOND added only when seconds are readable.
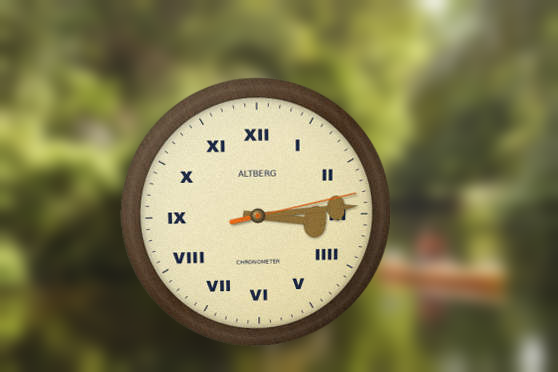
h=3 m=14 s=13
